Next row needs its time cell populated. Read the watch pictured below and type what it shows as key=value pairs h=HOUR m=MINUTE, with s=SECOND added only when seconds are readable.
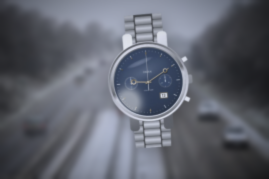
h=9 m=10
